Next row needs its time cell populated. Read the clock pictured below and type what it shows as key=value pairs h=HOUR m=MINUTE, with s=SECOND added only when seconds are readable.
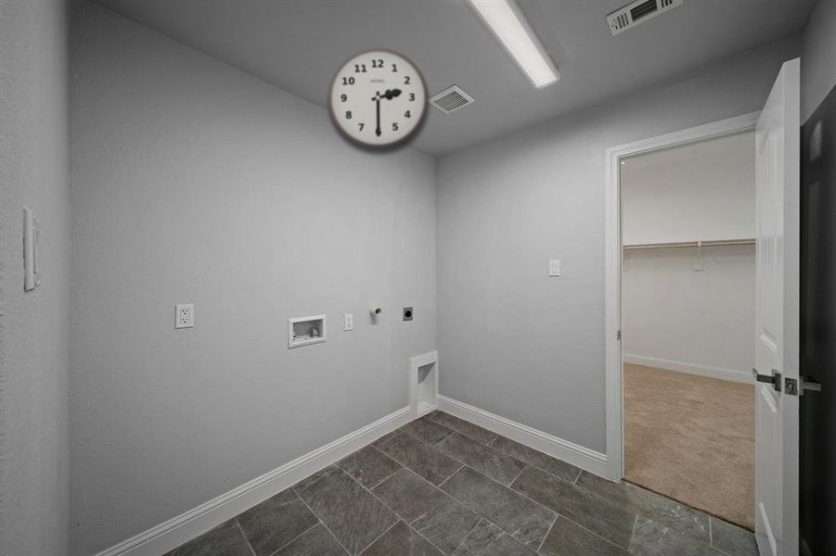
h=2 m=30
